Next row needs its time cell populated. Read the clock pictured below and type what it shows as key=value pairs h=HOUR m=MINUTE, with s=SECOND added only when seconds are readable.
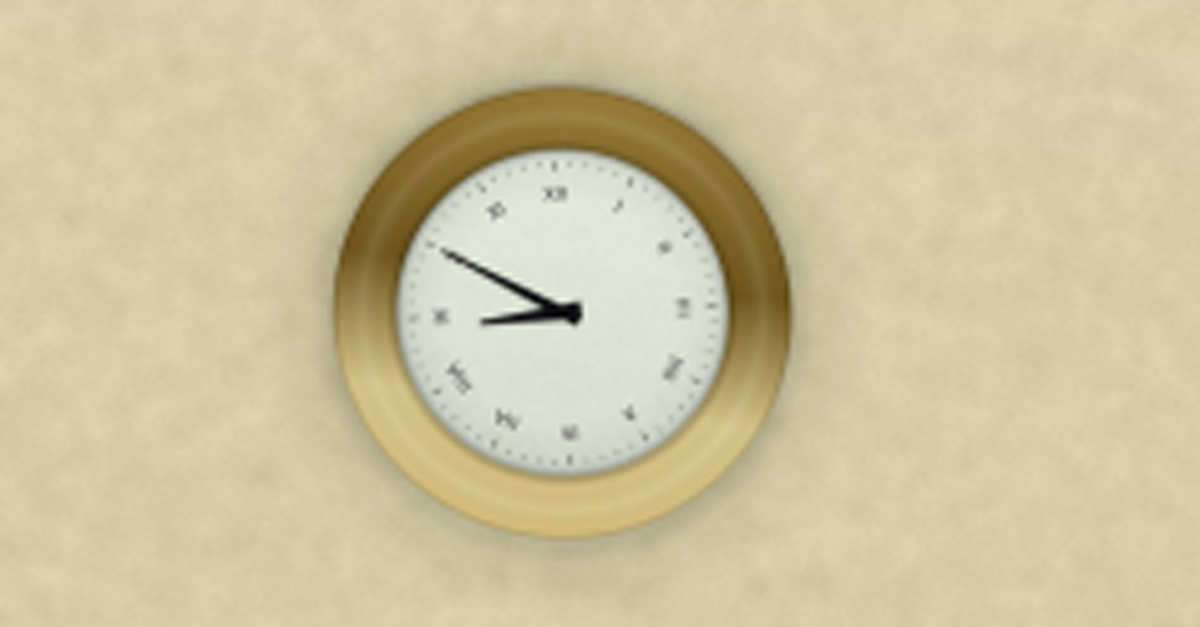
h=8 m=50
